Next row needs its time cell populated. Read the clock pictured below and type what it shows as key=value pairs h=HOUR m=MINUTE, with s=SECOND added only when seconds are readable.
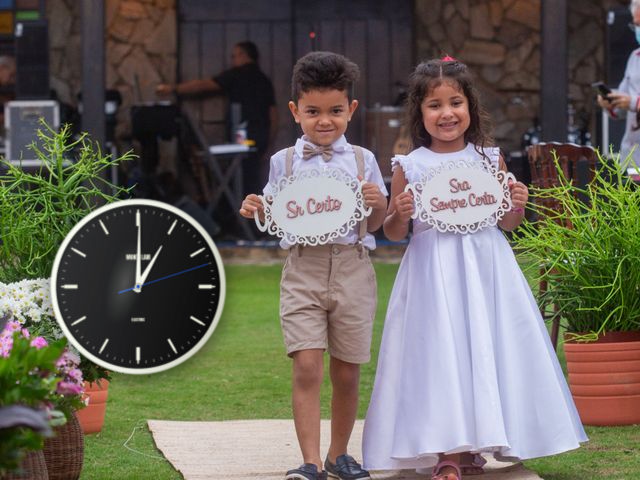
h=1 m=0 s=12
